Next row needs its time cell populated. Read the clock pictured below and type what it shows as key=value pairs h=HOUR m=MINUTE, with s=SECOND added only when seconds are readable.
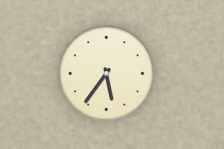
h=5 m=36
